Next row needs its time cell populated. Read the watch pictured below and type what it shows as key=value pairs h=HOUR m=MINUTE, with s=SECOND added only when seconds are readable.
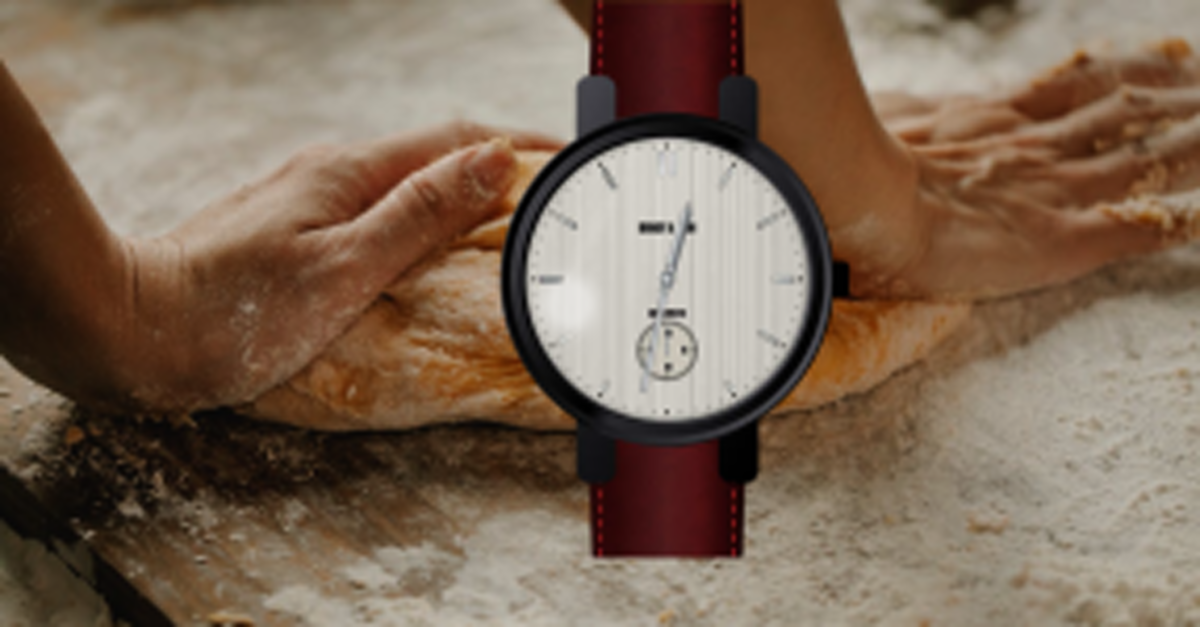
h=12 m=32
